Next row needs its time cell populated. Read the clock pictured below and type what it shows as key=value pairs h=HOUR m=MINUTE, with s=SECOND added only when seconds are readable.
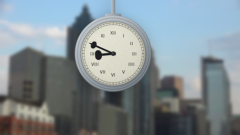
h=8 m=49
